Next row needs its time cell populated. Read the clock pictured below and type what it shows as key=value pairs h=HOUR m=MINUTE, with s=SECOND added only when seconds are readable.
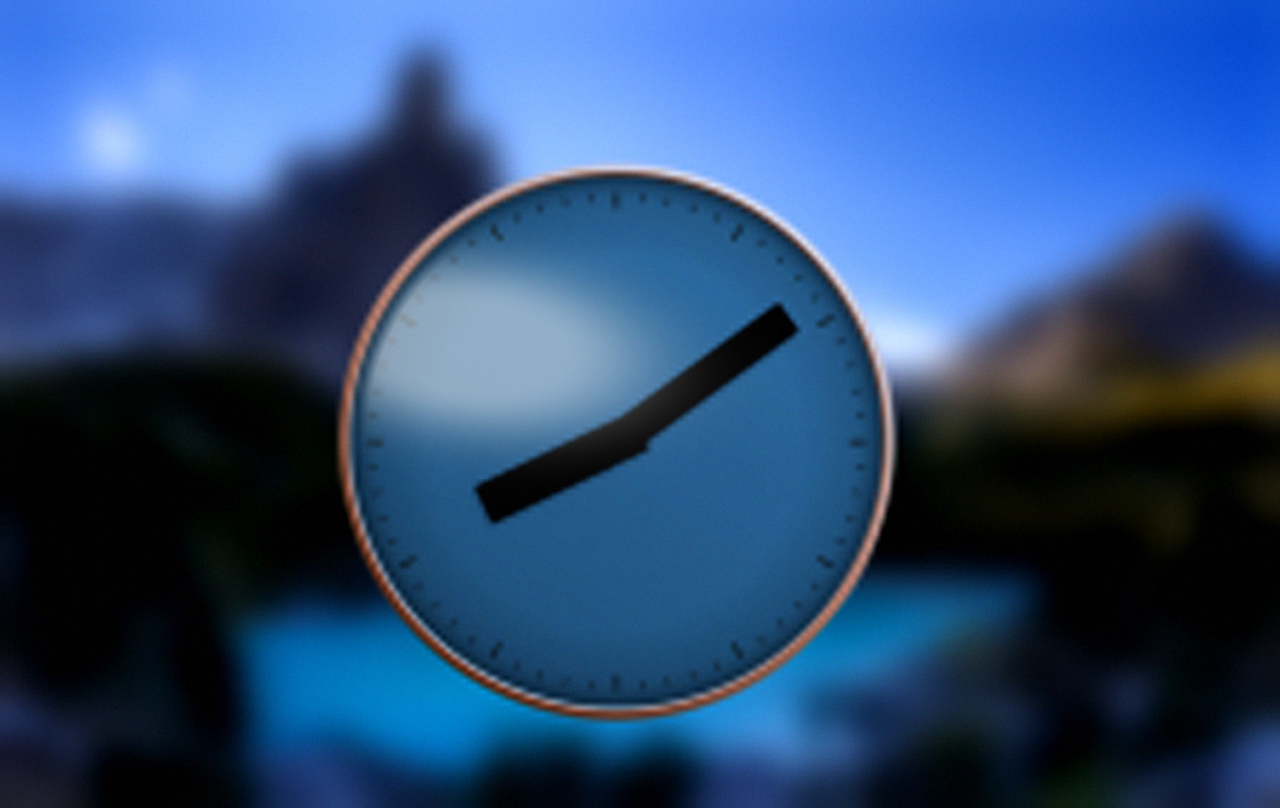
h=8 m=9
